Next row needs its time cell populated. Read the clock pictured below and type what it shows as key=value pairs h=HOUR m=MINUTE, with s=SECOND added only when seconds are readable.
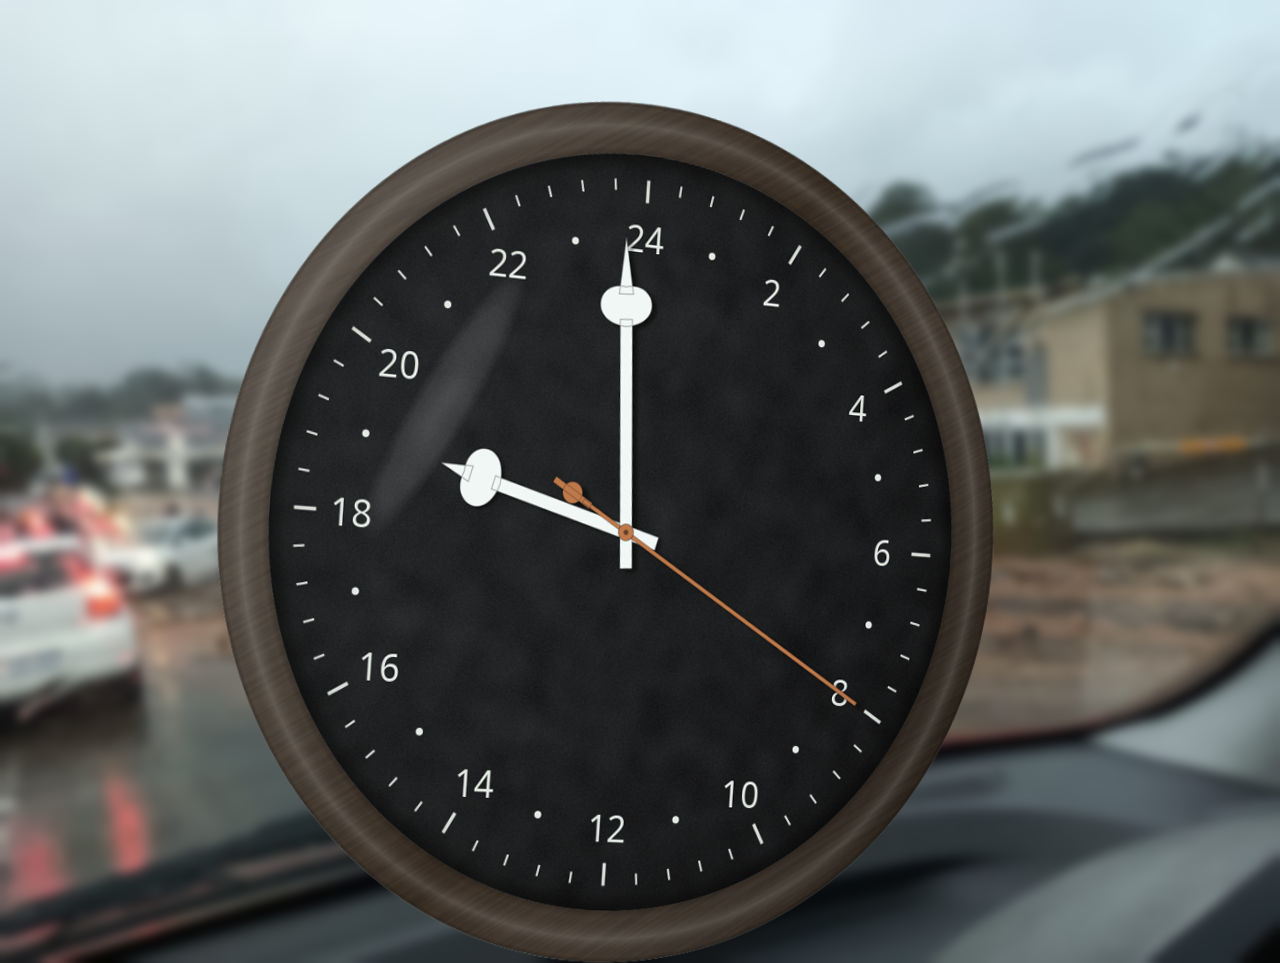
h=18 m=59 s=20
